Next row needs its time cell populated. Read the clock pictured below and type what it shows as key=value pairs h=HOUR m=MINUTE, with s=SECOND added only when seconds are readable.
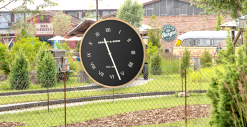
h=11 m=27
